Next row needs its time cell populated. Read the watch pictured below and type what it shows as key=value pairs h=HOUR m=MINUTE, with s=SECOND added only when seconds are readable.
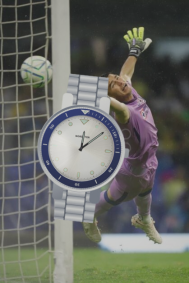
h=12 m=8
